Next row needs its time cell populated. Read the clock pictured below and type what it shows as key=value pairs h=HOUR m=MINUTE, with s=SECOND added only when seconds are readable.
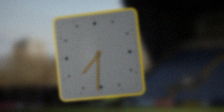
h=7 m=31
